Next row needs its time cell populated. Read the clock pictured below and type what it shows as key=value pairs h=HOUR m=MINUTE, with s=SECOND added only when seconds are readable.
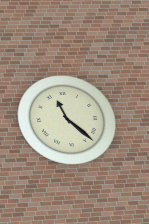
h=11 m=23
